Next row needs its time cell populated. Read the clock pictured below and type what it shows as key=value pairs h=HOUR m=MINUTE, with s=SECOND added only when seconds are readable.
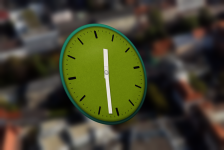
h=12 m=32
